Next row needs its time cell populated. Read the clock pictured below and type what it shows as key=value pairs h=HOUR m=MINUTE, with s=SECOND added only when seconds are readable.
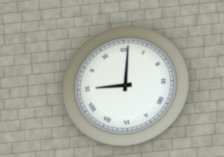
h=9 m=1
